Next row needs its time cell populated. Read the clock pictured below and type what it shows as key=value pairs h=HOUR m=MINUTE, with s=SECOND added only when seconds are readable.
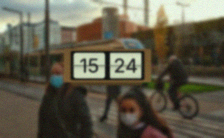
h=15 m=24
